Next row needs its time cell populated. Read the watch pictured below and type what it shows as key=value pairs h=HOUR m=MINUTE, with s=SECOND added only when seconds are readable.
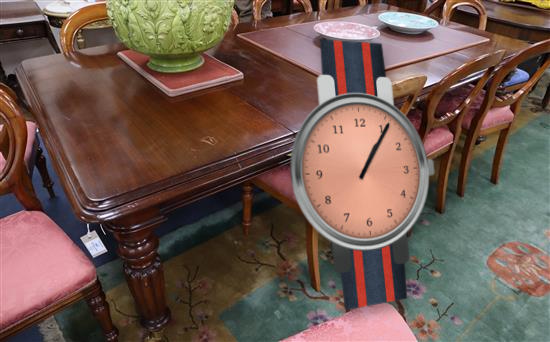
h=1 m=6
